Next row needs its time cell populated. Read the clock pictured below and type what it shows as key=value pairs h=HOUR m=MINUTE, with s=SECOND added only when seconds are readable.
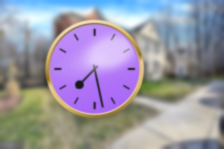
h=7 m=28
